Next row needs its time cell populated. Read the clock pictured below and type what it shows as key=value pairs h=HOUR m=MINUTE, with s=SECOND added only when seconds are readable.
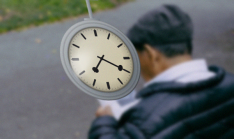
h=7 m=20
